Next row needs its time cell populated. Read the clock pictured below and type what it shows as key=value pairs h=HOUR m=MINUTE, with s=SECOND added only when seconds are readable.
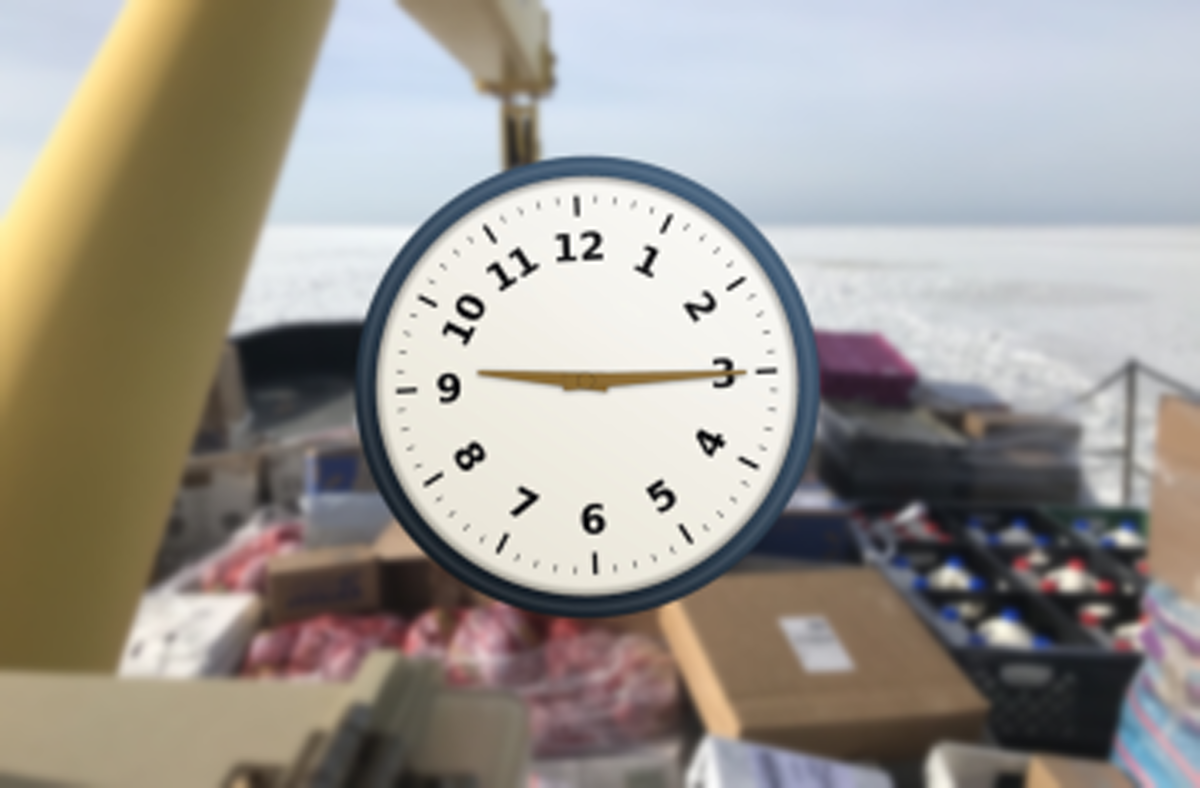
h=9 m=15
